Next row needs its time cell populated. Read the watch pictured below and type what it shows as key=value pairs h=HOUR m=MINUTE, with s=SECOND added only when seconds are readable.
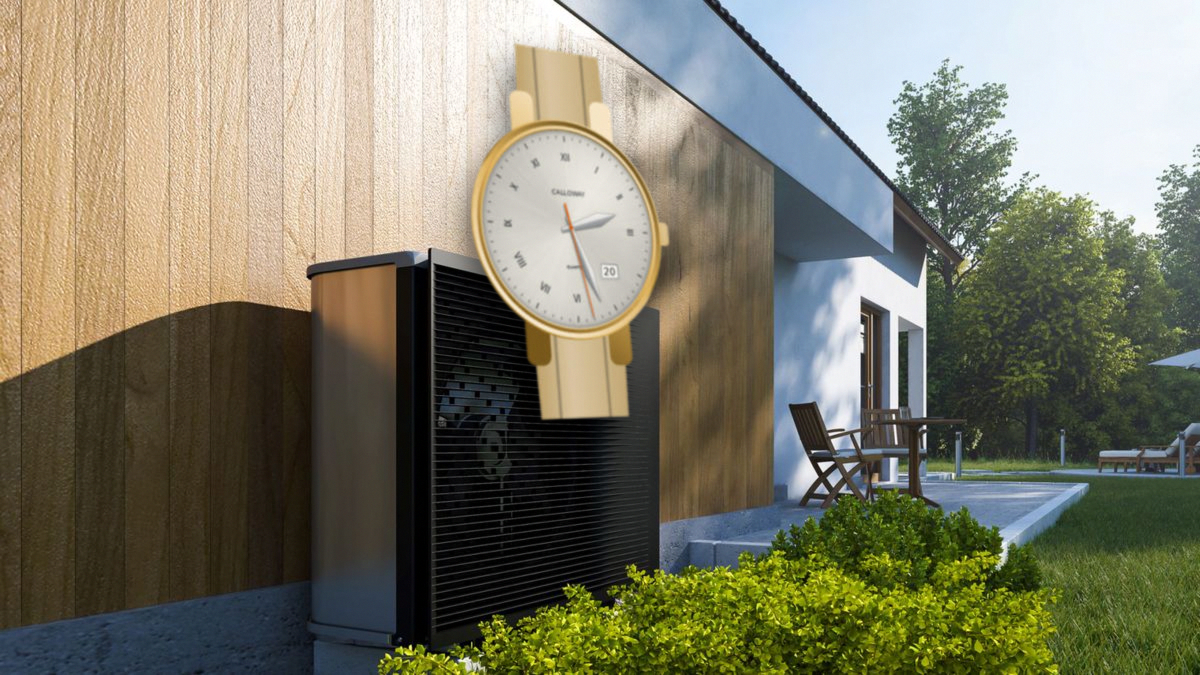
h=2 m=26 s=28
